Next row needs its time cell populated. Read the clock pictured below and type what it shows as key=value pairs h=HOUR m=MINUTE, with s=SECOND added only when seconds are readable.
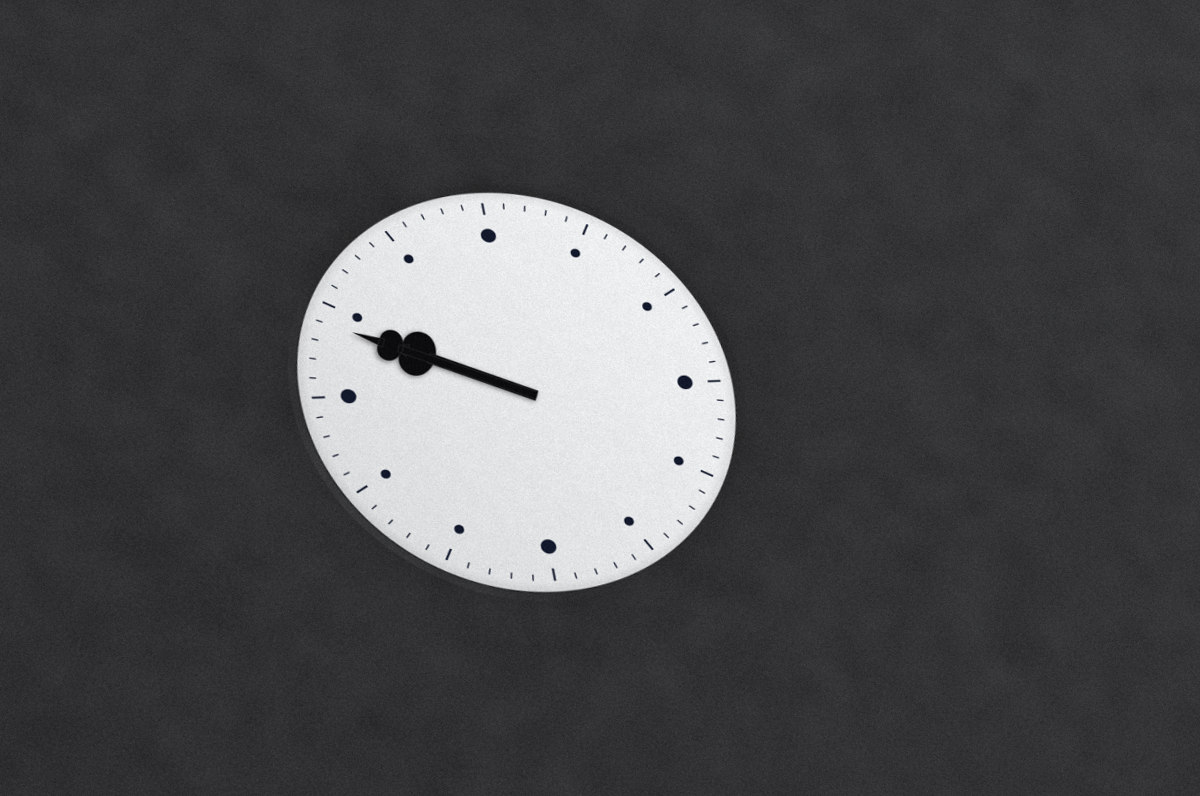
h=9 m=49
